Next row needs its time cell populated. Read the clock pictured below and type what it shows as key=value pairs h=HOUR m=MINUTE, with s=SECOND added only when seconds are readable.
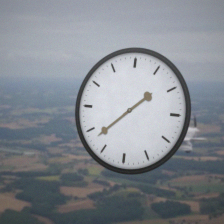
h=1 m=38
